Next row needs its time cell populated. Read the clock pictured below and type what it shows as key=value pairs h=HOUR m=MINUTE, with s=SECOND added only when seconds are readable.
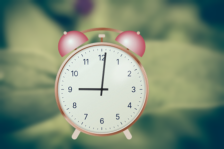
h=9 m=1
